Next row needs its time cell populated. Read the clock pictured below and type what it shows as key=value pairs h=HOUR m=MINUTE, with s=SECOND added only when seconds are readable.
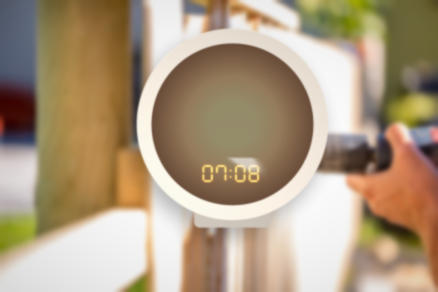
h=7 m=8
